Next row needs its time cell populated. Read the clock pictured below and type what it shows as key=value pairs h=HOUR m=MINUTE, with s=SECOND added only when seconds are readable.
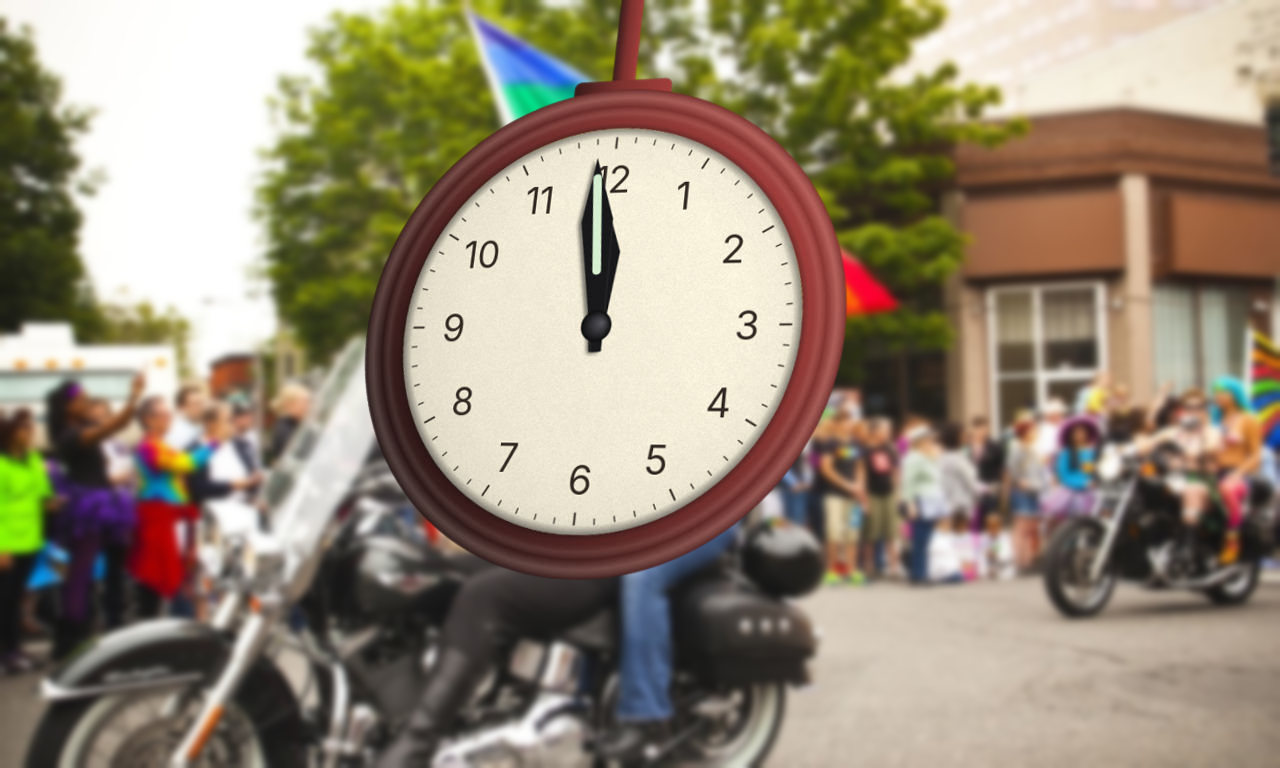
h=11 m=59
